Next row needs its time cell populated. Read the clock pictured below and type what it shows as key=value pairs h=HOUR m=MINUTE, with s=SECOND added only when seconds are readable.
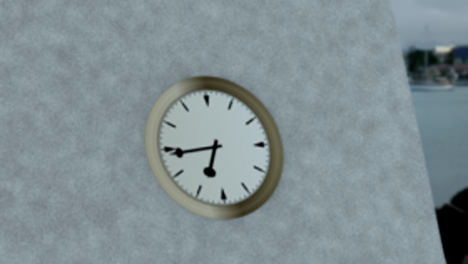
h=6 m=44
